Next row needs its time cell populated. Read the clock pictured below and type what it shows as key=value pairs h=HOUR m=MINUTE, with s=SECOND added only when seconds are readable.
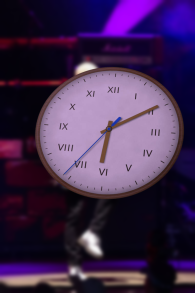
h=6 m=9 s=36
